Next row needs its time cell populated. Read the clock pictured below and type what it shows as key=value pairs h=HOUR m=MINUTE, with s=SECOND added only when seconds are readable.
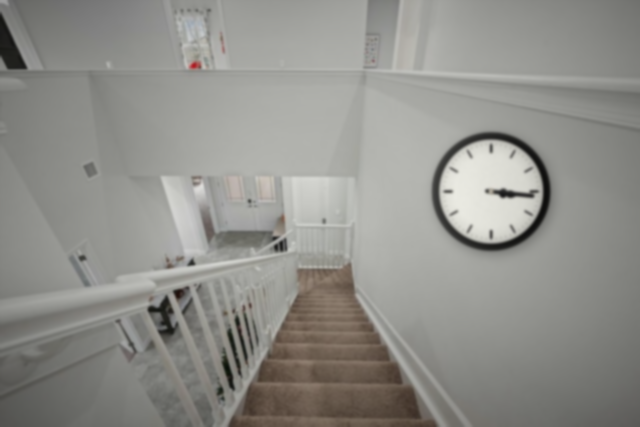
h=3 m=16
